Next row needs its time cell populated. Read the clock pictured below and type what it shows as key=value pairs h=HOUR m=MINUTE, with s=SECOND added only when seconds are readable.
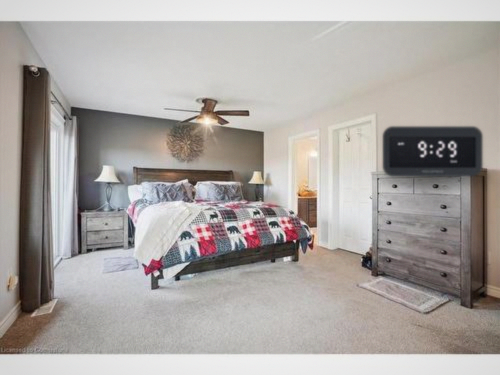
h=9 m=29
